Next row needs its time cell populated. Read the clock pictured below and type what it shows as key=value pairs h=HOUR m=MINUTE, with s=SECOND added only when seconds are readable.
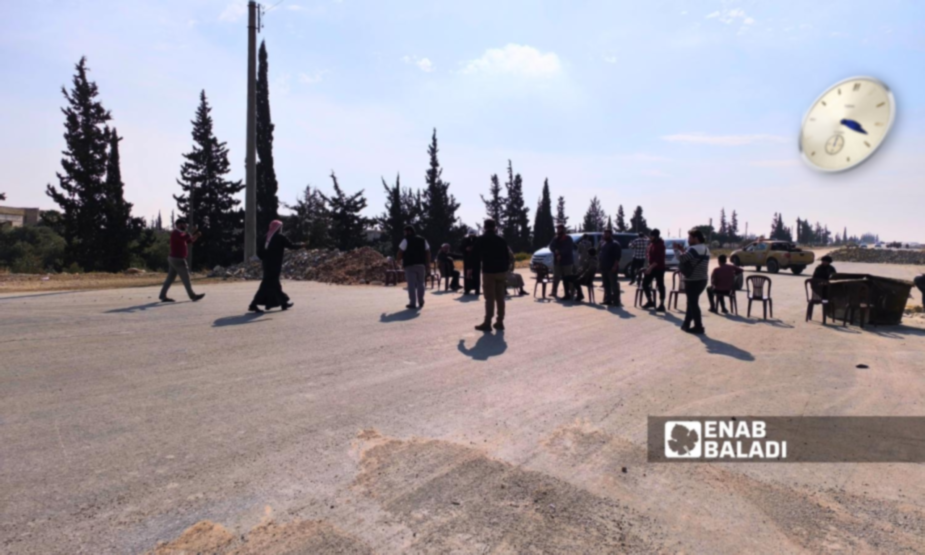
h=3 m=18
